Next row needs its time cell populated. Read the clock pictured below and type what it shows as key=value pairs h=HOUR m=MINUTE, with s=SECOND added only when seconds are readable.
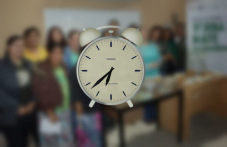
h=6 m=38
